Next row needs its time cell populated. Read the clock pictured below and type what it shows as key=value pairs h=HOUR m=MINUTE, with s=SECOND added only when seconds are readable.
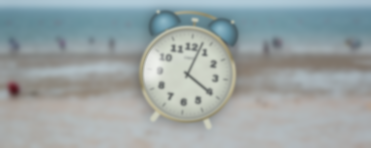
h=4 m=3
